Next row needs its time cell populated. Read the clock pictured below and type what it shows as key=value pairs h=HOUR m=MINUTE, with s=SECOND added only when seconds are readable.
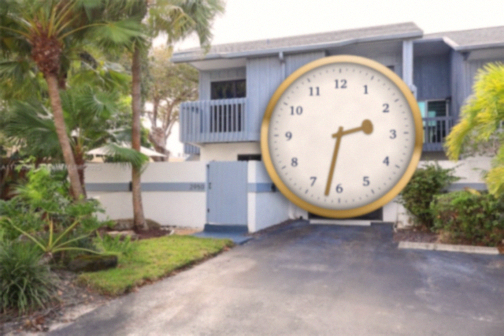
h=2 m=32
